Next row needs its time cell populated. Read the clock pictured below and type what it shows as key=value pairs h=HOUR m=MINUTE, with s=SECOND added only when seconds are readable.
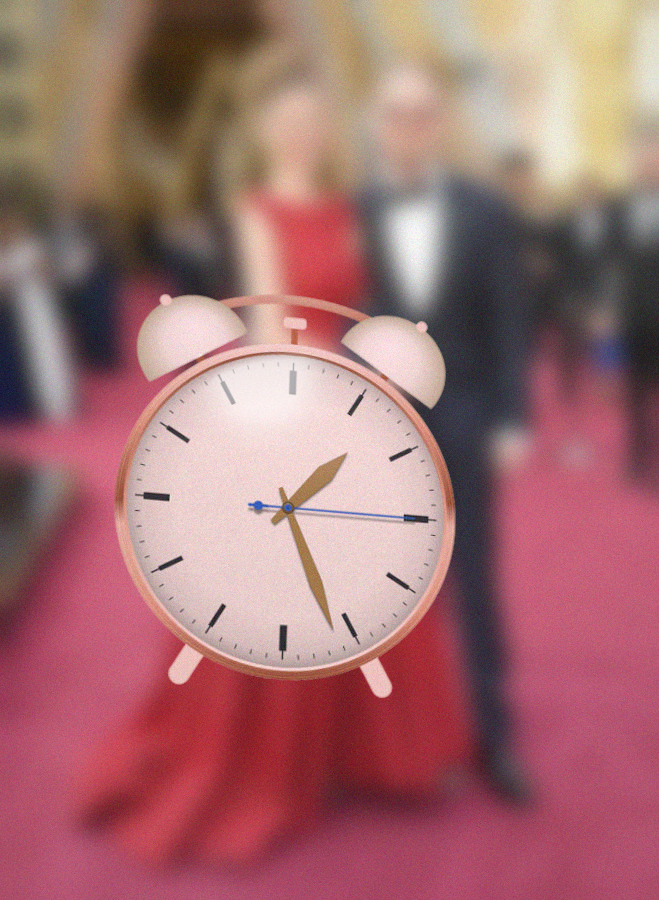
h=1 m=26 s=15
